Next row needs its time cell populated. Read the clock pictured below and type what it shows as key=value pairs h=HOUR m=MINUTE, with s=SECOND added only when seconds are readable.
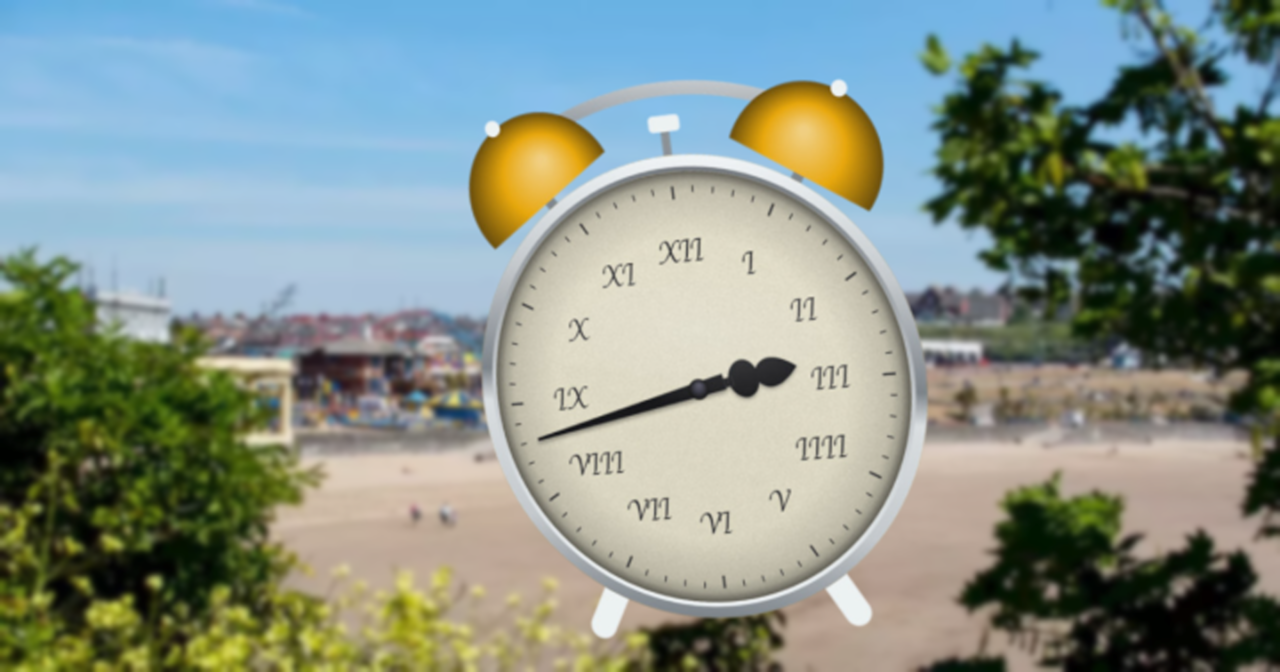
h=2 m=43
